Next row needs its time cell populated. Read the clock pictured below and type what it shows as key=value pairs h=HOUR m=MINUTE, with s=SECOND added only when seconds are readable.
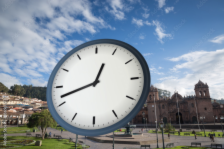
h=12 m=42
